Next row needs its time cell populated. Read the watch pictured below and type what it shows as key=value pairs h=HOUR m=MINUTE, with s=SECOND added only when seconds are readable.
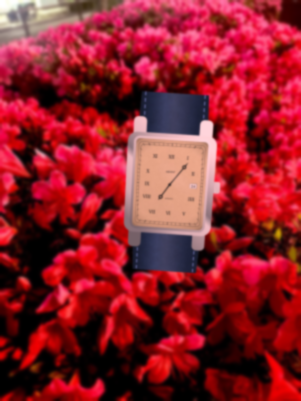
h=7 m=6
